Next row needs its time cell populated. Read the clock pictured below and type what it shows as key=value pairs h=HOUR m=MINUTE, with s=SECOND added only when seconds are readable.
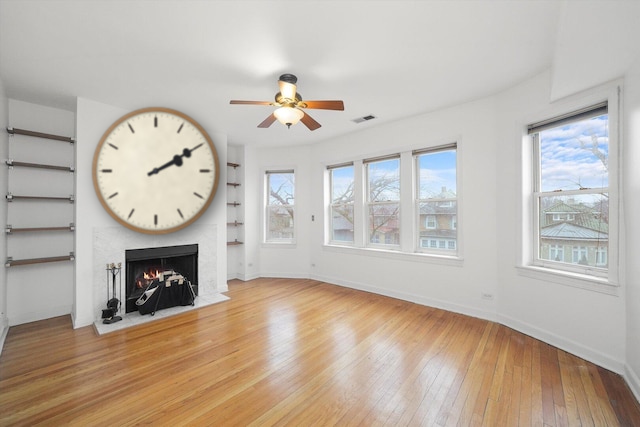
h=2 m=10
